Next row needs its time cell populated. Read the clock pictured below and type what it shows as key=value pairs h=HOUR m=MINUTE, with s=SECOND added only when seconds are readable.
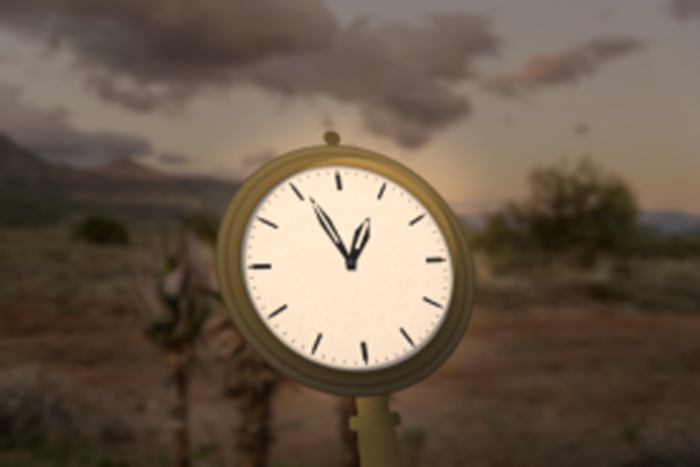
h=12 m=56
